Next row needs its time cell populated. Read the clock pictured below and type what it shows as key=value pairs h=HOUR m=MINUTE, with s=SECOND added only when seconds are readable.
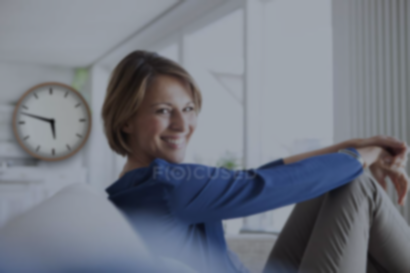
h=5 m=48
